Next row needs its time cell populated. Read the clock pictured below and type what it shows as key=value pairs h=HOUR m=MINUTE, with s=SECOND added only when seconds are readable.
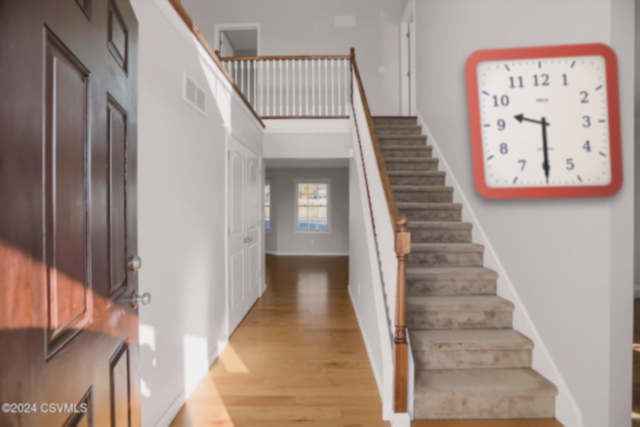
h=9 m=30
